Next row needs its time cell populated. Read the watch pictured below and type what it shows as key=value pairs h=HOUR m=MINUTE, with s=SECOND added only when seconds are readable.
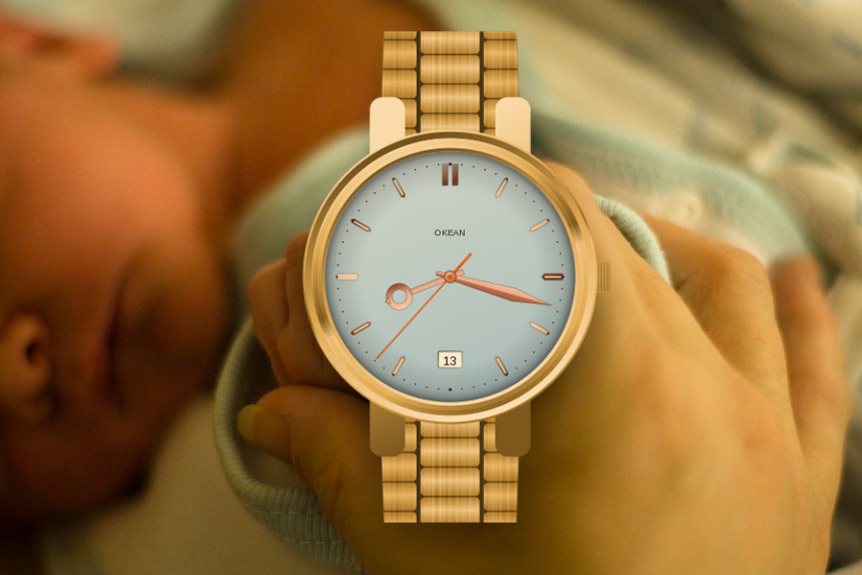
h=8 m=17 s=37
